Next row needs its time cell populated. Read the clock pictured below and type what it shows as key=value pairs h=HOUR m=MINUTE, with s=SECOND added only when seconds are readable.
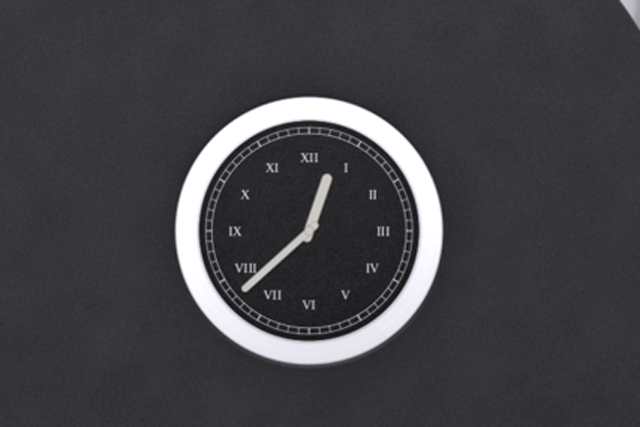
h=12 m=38
